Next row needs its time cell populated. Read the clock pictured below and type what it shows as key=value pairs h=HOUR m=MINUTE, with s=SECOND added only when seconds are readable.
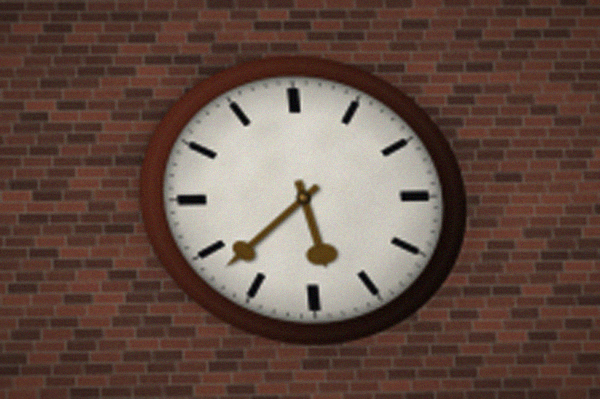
h=5 m=38
